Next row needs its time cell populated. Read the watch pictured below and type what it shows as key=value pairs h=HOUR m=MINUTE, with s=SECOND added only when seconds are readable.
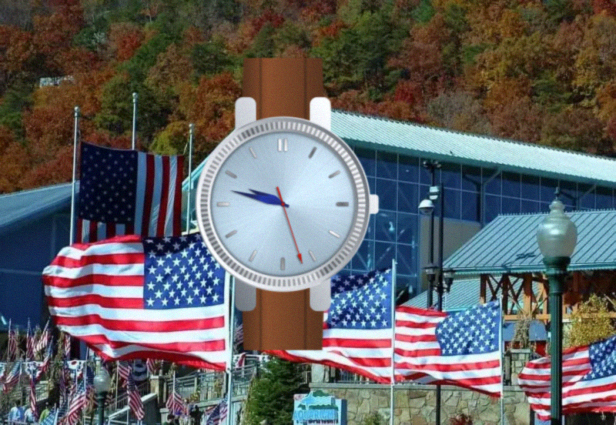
h=9 m=47 s=27
